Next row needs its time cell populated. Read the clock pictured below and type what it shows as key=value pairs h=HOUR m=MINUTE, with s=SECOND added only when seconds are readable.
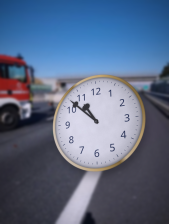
h=10 m=52
